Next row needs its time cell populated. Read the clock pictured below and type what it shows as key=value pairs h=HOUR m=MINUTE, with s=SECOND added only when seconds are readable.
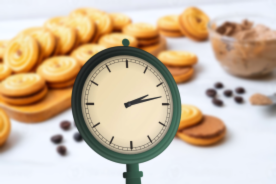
h=2 m=13
